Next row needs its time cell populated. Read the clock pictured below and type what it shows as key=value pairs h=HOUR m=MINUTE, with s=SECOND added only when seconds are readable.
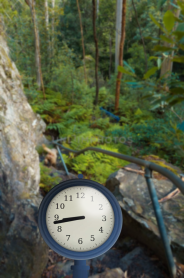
h=8 m=43
